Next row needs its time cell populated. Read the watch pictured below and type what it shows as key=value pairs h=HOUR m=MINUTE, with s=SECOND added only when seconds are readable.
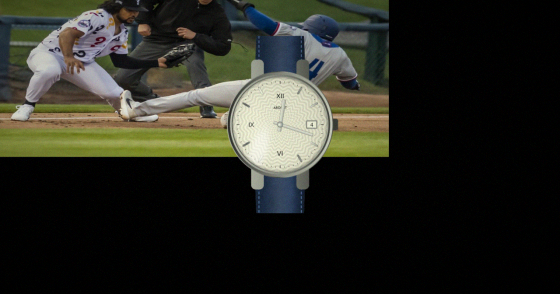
h=12 m=18
